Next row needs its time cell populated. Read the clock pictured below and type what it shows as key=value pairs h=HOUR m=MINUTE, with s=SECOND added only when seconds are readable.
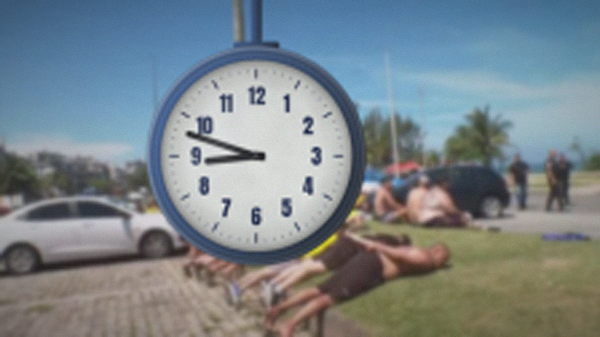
h=8 m=48
